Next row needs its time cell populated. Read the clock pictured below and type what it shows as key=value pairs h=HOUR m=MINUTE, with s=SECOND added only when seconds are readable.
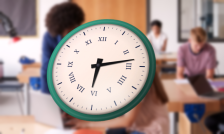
h=6 m=13
